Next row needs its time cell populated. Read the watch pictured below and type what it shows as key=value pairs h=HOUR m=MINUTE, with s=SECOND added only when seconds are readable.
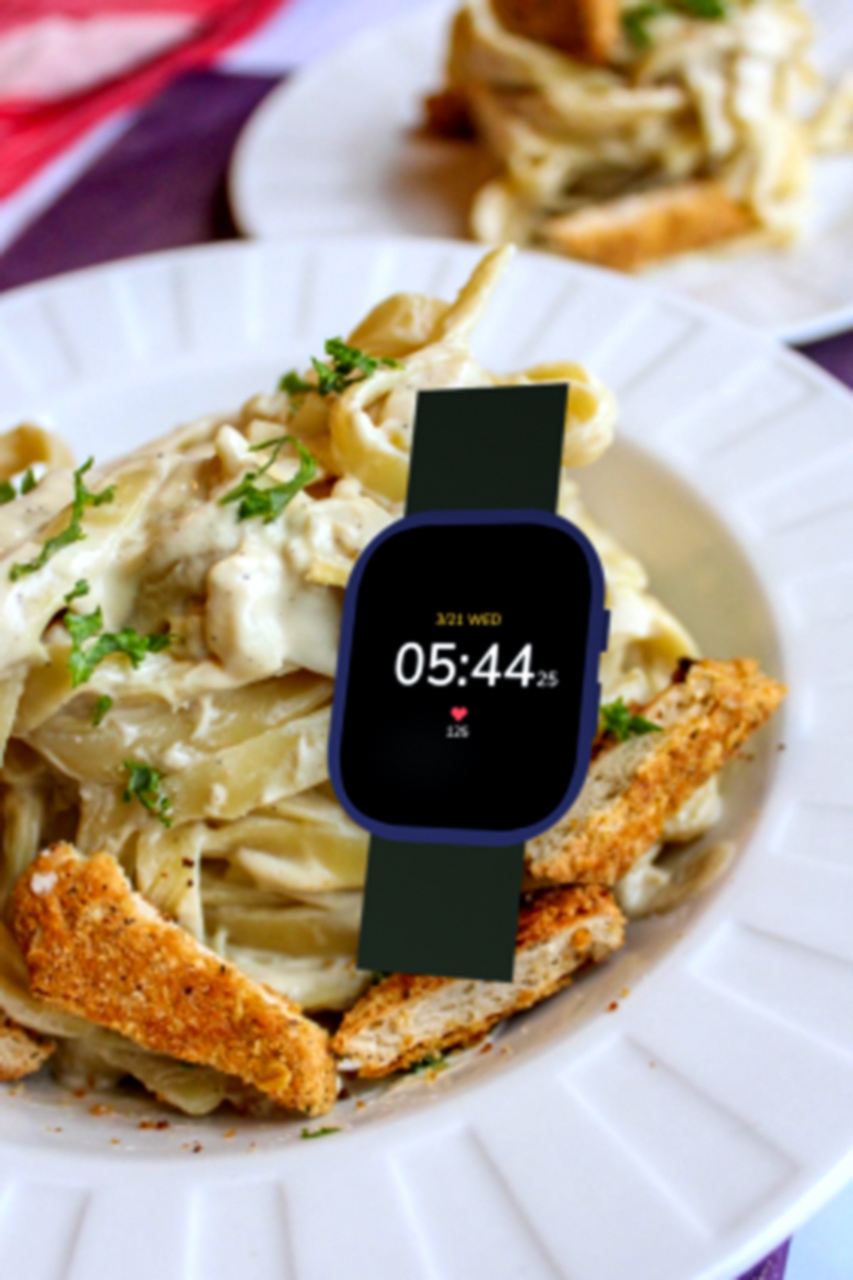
h=5 m=44
